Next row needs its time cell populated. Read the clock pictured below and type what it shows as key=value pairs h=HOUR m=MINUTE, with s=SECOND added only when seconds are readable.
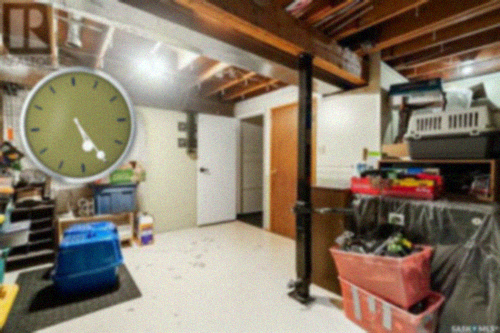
h=5 m=25
